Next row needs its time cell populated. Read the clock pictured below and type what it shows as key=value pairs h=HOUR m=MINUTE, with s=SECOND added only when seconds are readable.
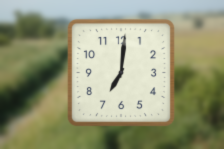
h=7 m=1
